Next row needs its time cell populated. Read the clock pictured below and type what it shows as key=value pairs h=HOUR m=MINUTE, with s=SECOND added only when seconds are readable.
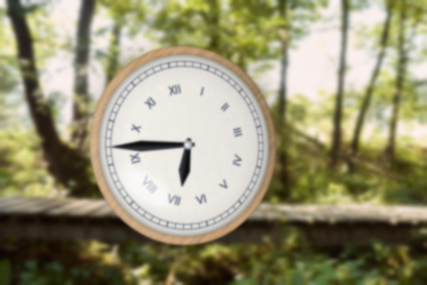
h=6 m=47
